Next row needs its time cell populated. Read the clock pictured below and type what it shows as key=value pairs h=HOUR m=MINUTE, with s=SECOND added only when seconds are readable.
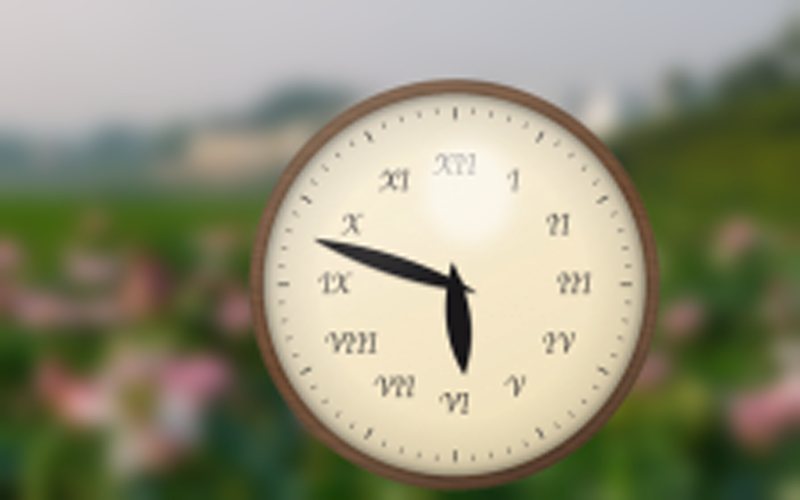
h=5 m=48
